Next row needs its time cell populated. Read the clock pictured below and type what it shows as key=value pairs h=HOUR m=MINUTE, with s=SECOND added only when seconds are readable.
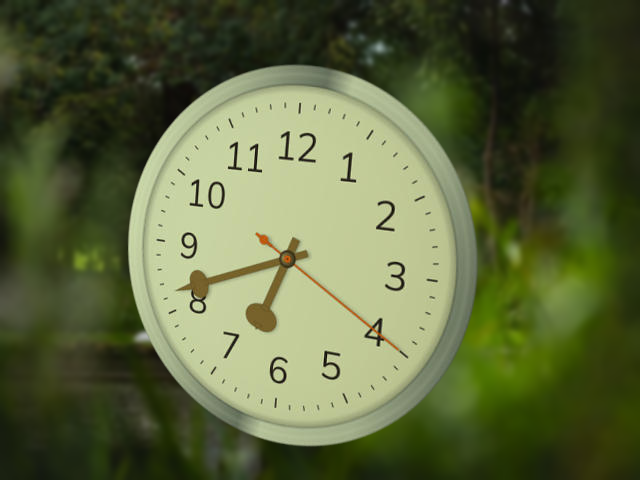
h=6 m=41 s=20
